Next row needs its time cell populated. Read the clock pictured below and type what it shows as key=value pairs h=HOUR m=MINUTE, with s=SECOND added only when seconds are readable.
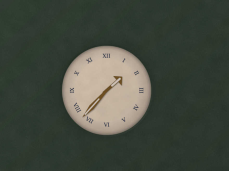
h=1 m=37
